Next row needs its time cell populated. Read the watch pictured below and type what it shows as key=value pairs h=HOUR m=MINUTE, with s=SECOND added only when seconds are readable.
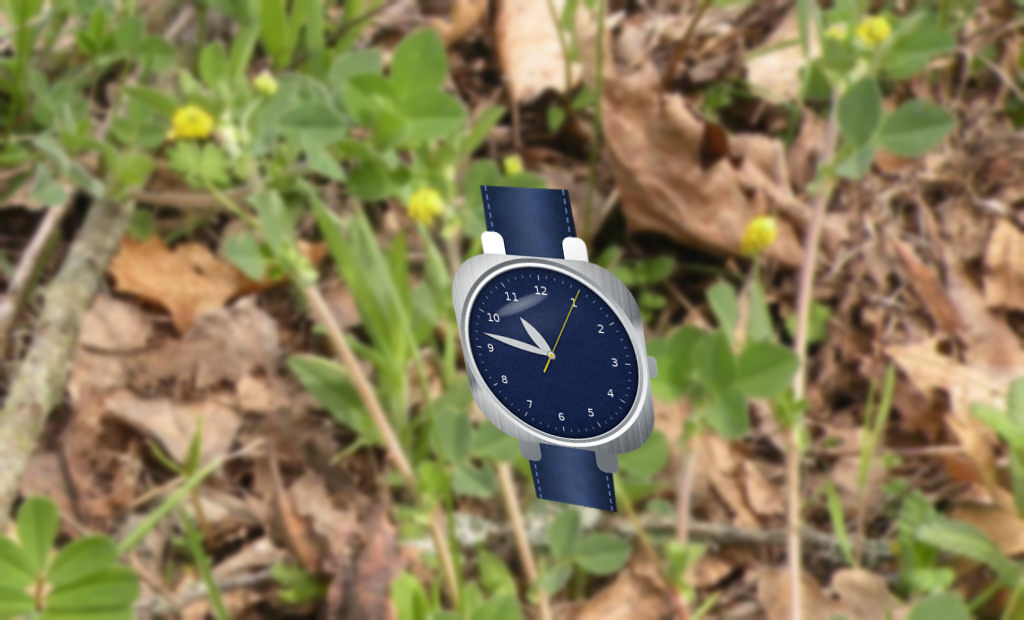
h=10 m=47 s=5
